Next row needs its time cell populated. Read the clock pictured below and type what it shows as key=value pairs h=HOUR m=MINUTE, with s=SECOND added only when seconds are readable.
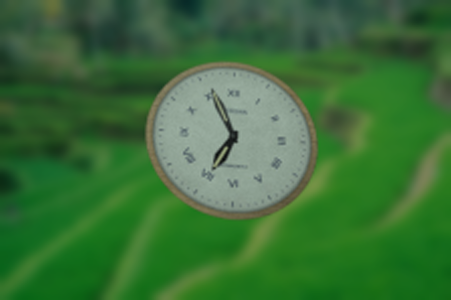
h=6 m=56
